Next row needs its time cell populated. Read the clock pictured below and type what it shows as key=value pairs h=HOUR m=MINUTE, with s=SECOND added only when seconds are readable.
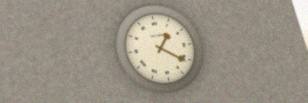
h=1 m=21
